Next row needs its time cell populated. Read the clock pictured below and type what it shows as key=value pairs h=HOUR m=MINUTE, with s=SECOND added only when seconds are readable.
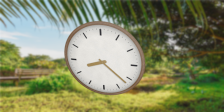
h=8 m=22
